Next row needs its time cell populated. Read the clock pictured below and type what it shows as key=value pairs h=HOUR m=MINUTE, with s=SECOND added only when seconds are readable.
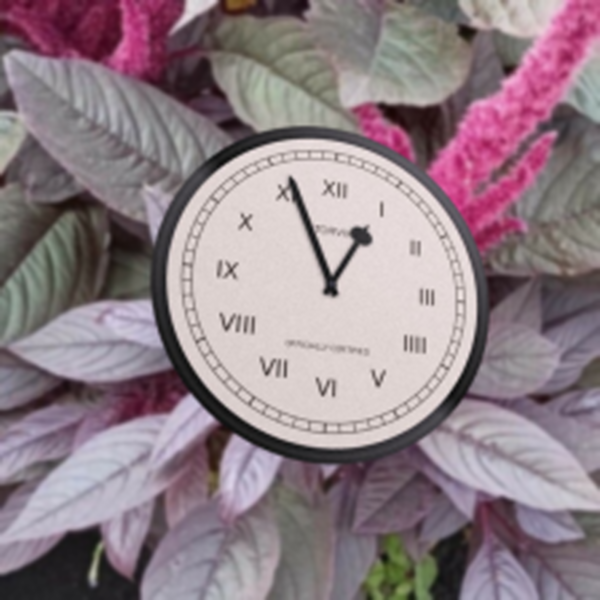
h=12 m=56
